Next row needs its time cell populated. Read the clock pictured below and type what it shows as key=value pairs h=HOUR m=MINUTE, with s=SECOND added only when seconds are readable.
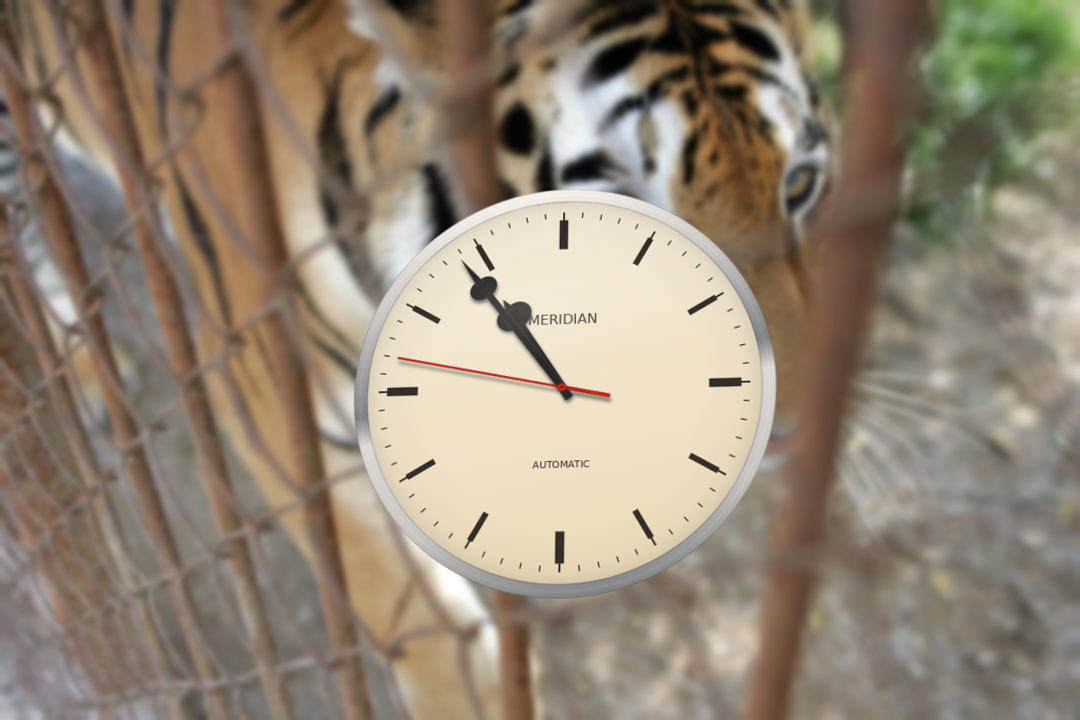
h=10 m=53 s=47
